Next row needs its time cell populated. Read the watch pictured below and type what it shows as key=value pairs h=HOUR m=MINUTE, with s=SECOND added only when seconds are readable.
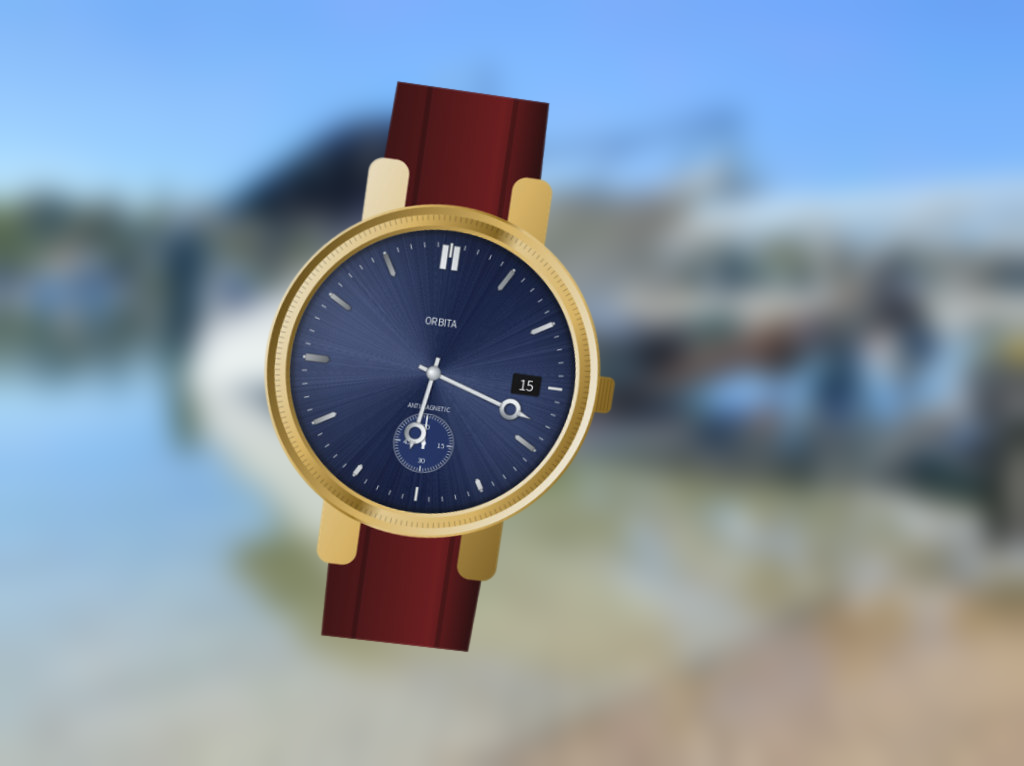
h=6 m=18
